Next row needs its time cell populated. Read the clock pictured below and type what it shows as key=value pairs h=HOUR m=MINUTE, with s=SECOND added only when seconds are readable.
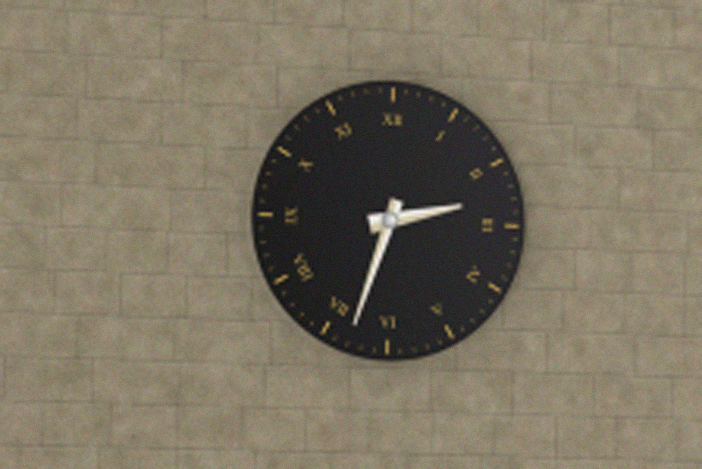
h=2 m=33
